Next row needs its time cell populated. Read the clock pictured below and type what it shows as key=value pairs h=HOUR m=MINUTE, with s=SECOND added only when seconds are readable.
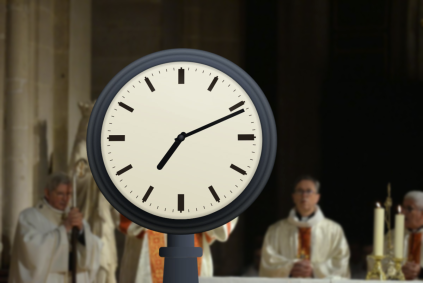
h=7 m=11
